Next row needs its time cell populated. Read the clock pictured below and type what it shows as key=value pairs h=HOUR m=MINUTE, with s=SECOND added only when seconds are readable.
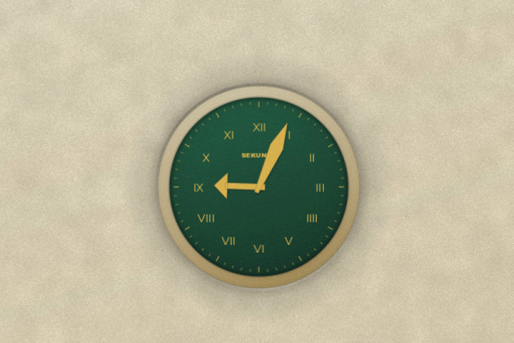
h=9 m=4
